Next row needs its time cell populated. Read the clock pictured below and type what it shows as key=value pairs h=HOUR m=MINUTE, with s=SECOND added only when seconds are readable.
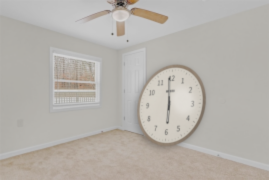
h=5 m=59
